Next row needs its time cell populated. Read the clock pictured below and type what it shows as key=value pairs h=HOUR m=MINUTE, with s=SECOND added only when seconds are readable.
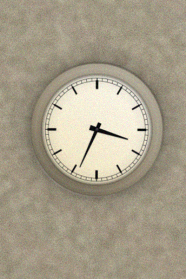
h=3 m=34
